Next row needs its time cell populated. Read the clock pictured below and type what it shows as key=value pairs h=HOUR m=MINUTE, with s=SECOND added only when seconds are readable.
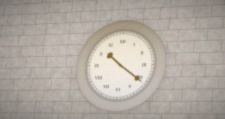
h=10 m=21
